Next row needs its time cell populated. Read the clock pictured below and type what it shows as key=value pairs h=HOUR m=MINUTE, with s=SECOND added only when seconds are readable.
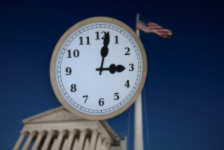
h=3 m=2
